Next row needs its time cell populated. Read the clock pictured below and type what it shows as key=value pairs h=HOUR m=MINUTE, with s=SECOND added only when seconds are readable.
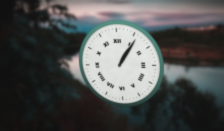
h=1 m=6
